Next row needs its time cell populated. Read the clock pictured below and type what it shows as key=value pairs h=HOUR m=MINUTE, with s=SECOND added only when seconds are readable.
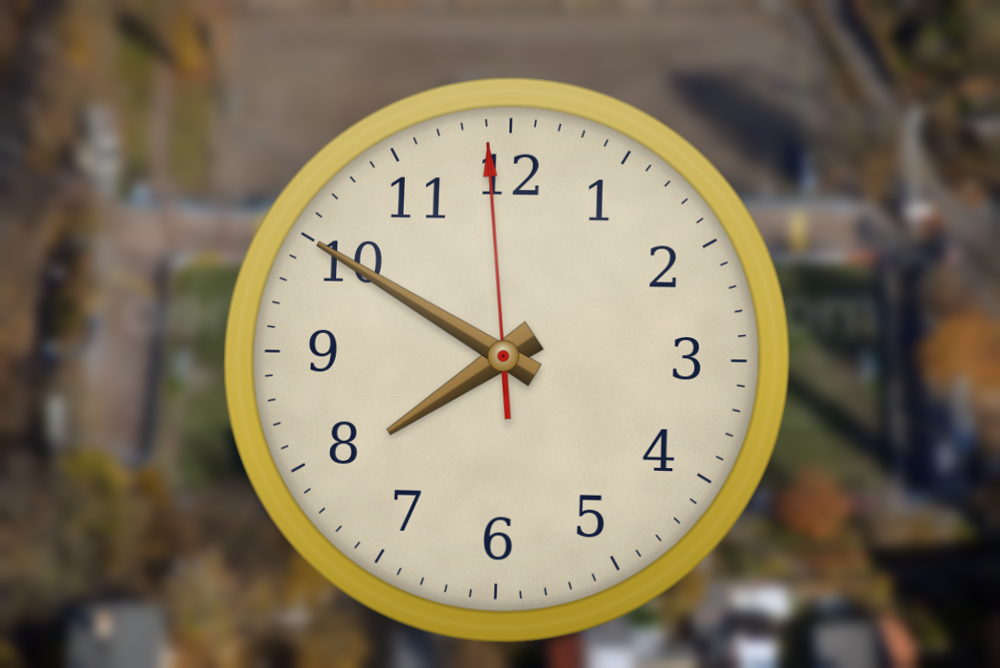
h=7 m=49 s=59
